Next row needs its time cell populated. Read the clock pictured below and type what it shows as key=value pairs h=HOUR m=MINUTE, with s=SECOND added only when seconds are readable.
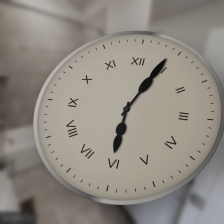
h=6 m=4
